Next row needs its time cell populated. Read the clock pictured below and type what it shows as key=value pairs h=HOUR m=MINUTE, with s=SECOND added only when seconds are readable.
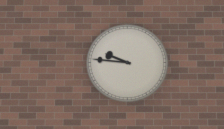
h=9 m=46
